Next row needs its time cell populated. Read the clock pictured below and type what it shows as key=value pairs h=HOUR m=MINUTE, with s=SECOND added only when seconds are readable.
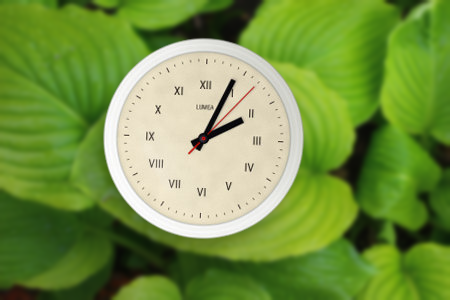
h=2 m=4 s=7
